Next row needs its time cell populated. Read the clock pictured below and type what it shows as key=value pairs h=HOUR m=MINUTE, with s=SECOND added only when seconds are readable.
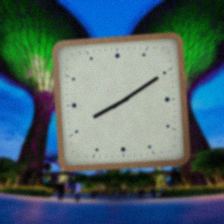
h=8 m=10
